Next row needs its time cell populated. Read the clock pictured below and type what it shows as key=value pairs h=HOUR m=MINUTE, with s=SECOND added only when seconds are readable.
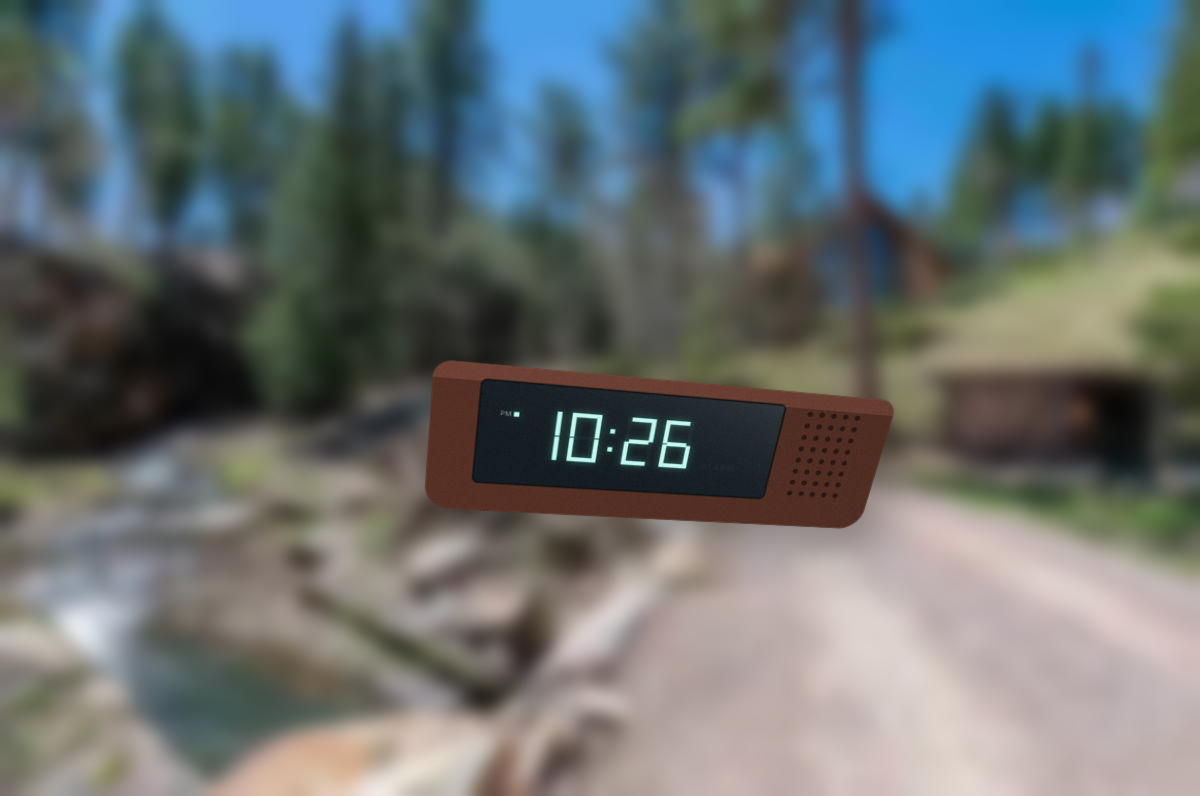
h=10 m=26
